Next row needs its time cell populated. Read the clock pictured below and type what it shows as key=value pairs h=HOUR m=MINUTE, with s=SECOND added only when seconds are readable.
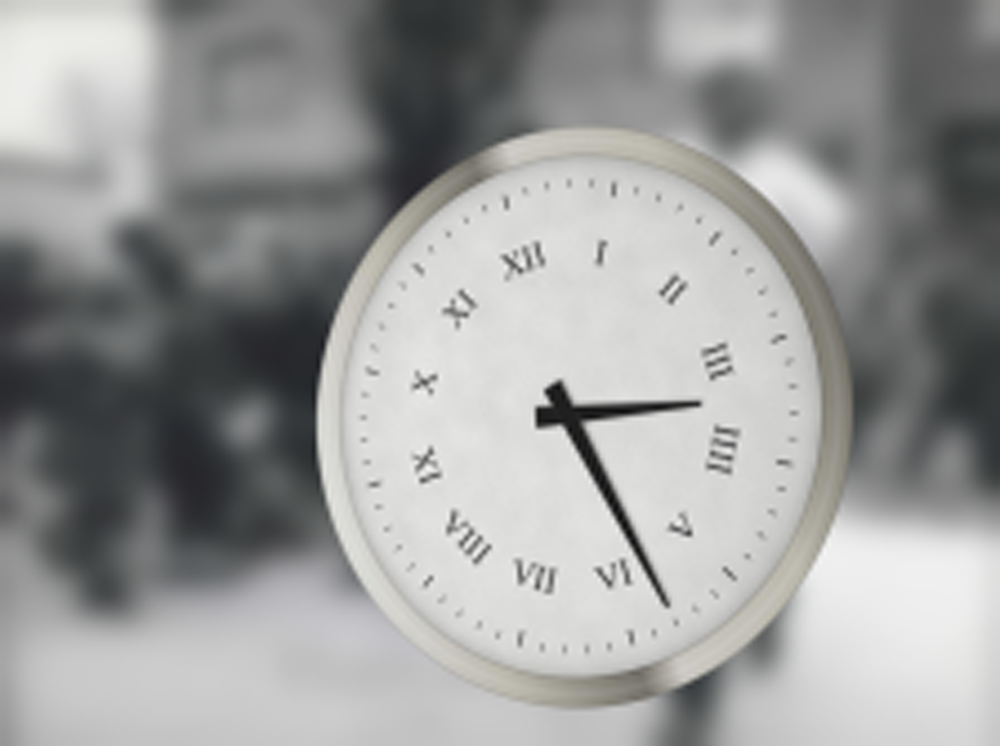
h=3 m=28
